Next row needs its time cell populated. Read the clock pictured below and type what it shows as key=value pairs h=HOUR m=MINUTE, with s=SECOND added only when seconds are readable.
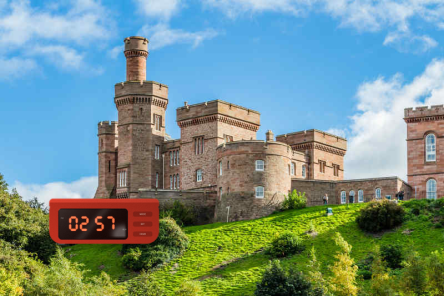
h=2 m=57
